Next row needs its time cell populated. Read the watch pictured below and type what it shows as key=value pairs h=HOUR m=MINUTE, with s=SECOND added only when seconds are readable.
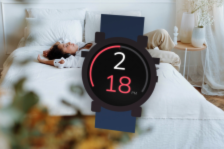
h=2 m=18
